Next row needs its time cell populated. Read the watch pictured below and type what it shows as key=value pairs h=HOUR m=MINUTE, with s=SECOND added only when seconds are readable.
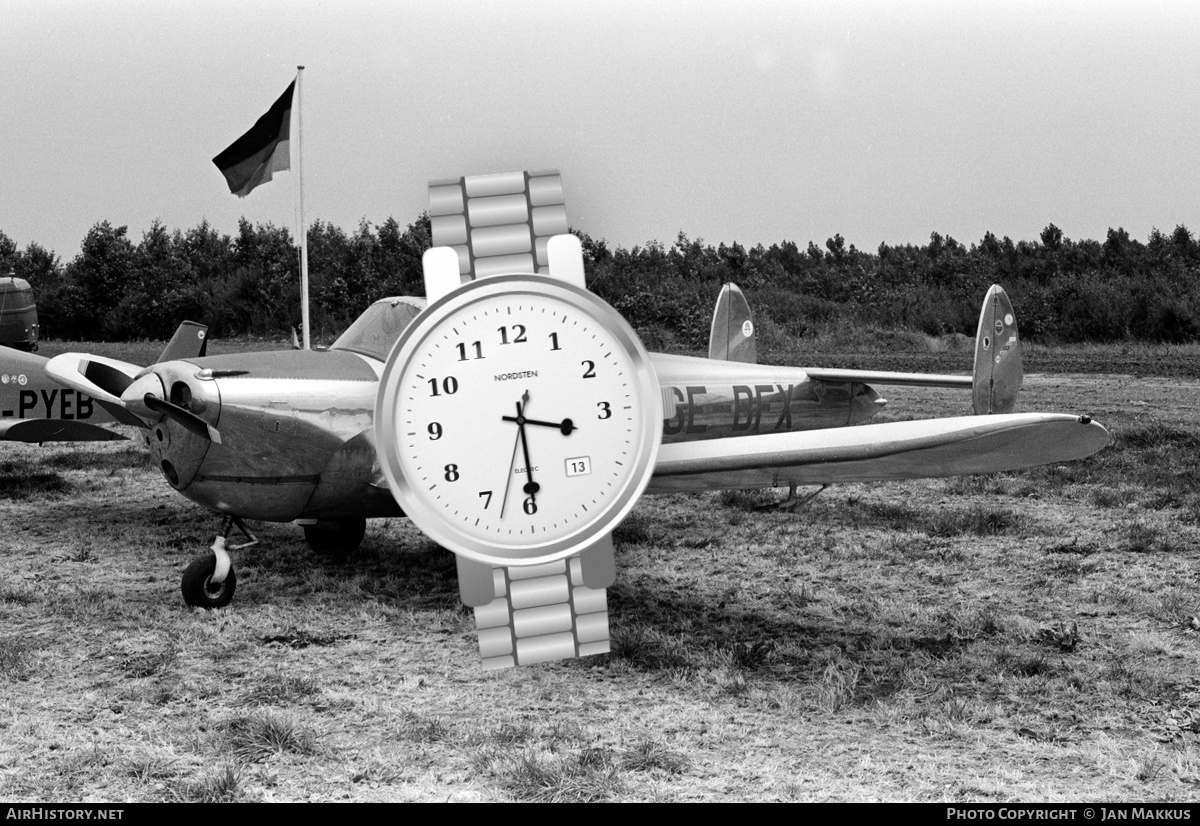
h=3 m=29 s=33
